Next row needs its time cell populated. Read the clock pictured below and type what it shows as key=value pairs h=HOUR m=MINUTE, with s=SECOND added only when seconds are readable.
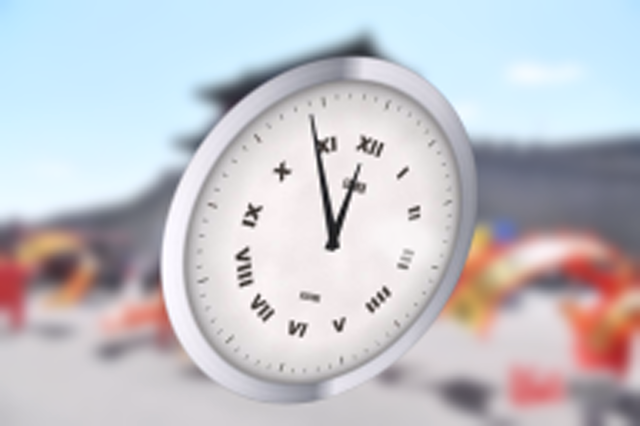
h=11 m=54
